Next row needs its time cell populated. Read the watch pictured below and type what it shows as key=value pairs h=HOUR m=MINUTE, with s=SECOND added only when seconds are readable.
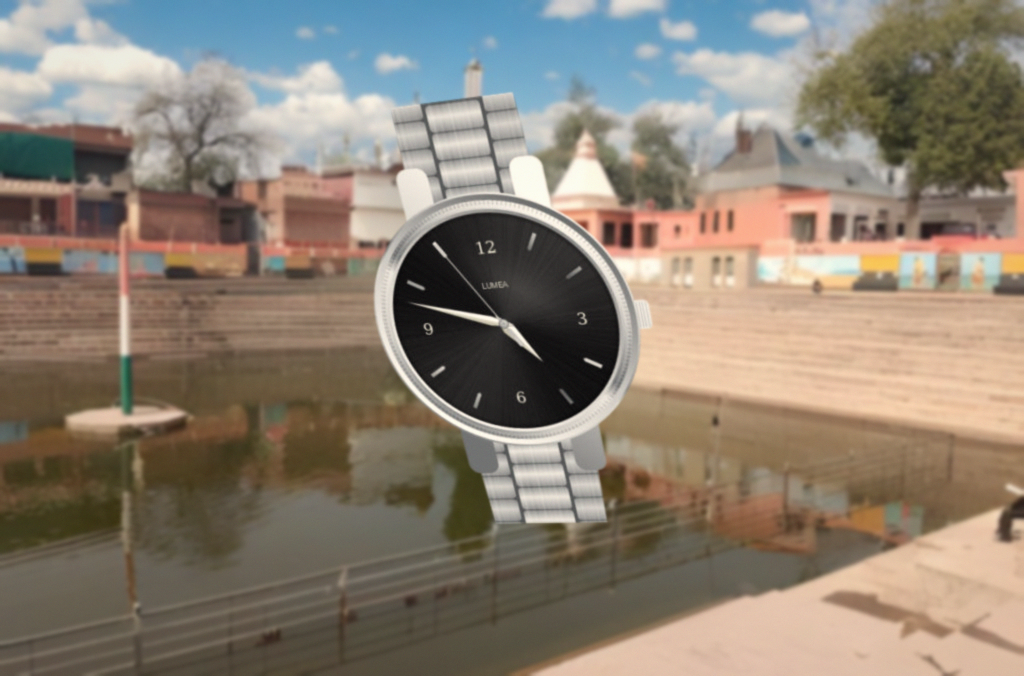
h=4 m=47 s=55
